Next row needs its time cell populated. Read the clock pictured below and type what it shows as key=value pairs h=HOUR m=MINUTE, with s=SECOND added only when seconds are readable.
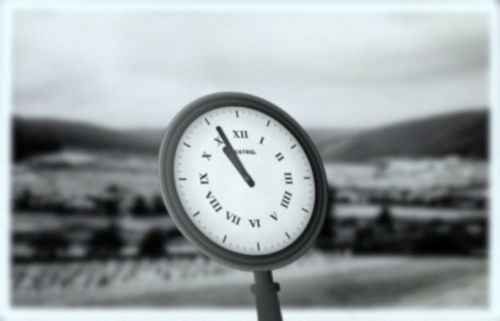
h=10 m=56
